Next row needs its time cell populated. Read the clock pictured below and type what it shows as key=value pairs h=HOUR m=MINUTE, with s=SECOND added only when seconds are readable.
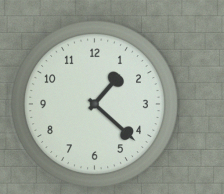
h=1 m=22
